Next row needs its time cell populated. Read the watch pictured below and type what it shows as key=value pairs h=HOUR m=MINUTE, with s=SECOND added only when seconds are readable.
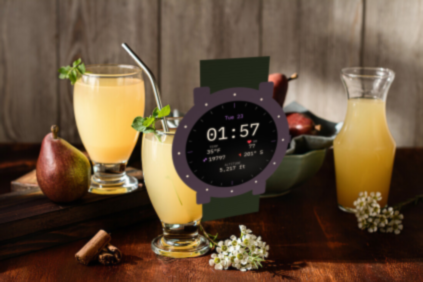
h=1 m=57
